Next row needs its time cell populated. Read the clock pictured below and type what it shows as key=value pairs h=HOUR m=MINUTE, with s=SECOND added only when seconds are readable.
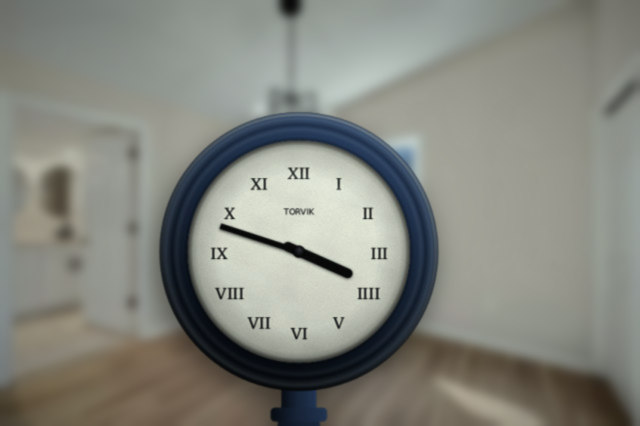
h=3 m=48
